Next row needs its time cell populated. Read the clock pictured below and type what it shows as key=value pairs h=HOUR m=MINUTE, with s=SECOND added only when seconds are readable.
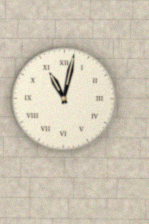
h=11 m=2
